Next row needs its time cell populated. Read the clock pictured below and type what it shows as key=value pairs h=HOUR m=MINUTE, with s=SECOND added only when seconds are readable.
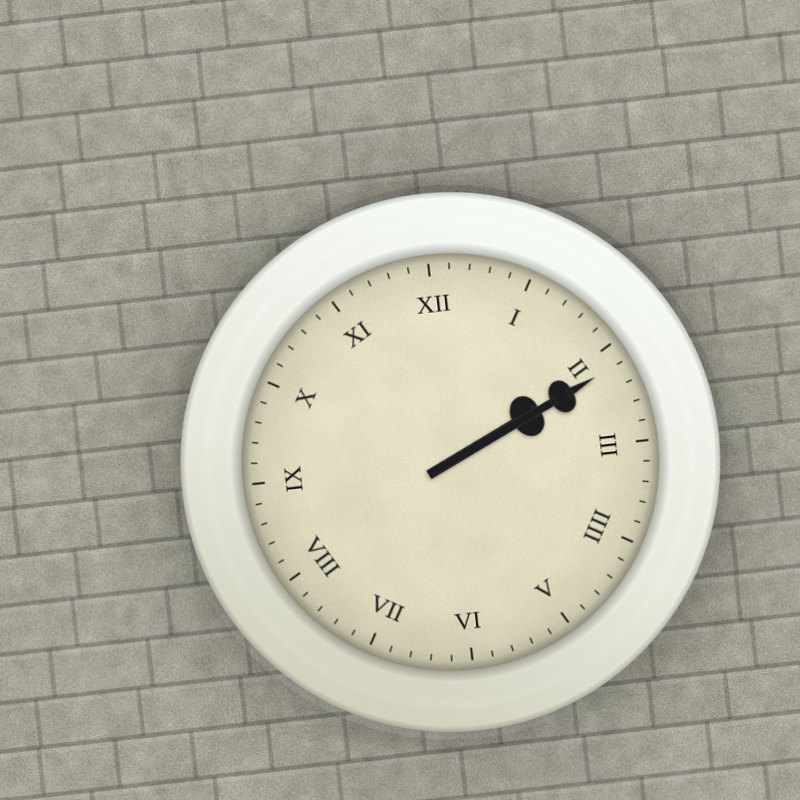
h=2 m=11
